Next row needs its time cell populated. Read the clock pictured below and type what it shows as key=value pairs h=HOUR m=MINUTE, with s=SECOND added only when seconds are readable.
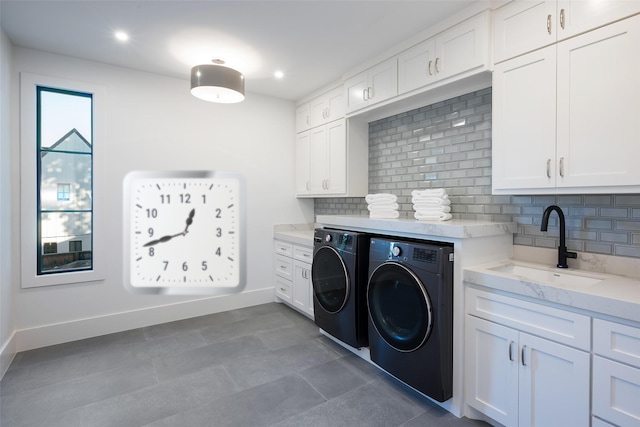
h=12 m=42
